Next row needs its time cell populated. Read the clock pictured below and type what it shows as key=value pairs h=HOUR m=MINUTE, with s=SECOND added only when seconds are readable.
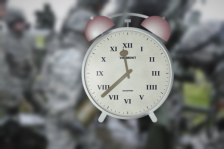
h=11 m=38
